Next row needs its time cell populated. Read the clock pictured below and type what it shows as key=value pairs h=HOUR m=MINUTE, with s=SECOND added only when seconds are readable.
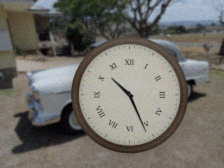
h=10 m=26
